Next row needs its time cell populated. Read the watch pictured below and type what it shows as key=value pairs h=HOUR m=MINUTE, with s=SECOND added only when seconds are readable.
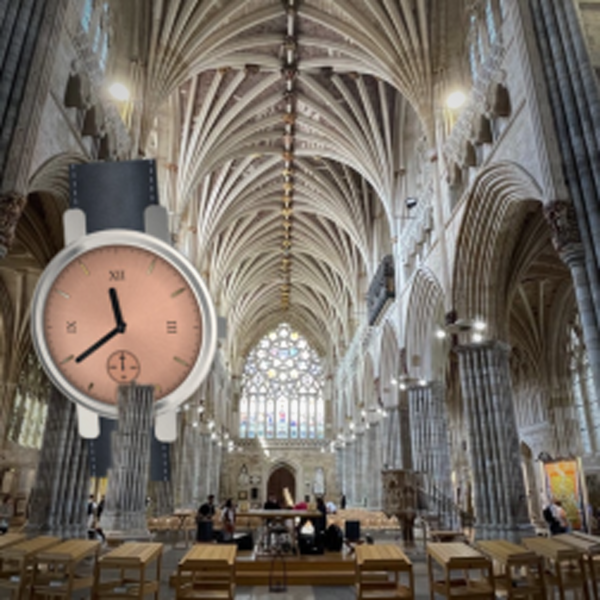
h=11 m=39
